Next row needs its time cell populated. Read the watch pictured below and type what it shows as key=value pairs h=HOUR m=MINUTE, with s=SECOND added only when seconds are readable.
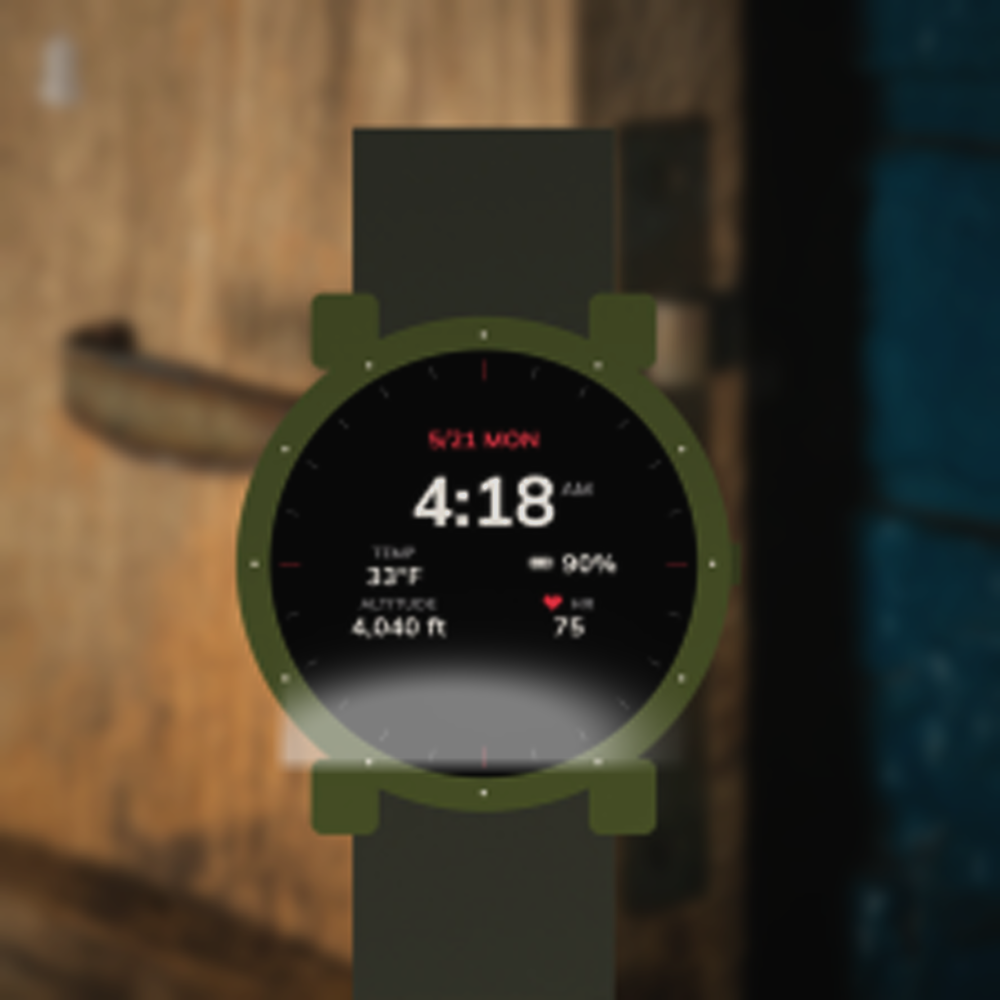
h=4 m=18
